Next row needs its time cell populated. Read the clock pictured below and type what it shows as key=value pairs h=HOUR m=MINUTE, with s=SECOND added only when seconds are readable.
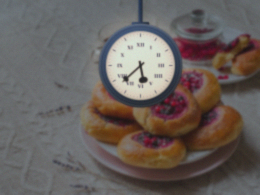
h=5 m=38
